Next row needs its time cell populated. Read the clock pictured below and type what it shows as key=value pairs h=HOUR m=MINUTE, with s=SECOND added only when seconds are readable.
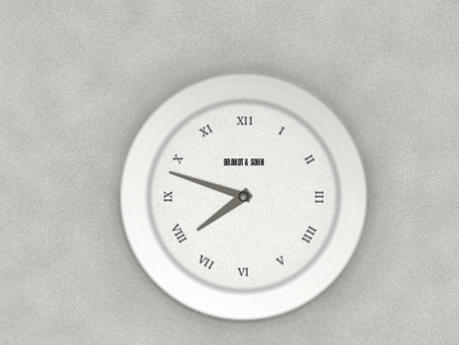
h=7 m=48
